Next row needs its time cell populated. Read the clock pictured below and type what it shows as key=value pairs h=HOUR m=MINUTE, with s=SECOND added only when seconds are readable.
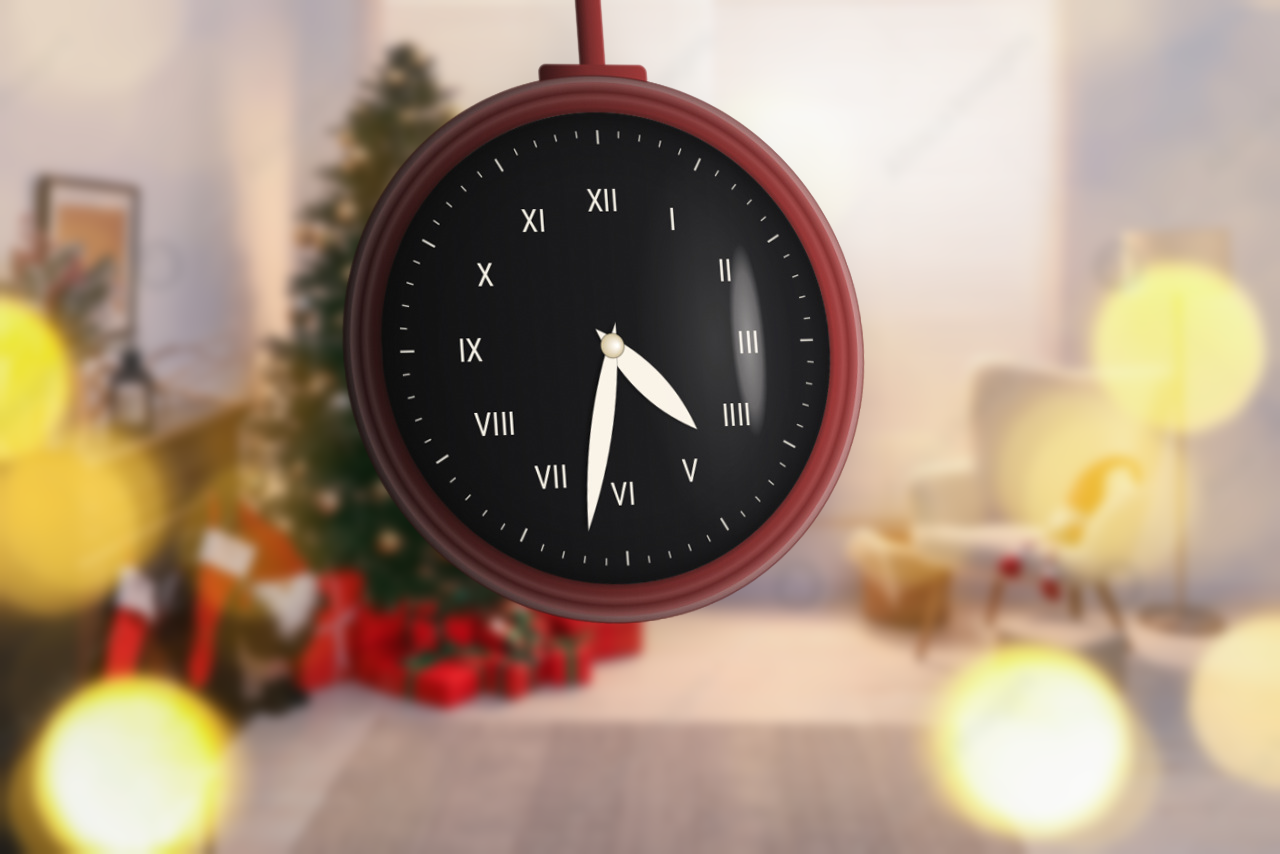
h=4 m=32
